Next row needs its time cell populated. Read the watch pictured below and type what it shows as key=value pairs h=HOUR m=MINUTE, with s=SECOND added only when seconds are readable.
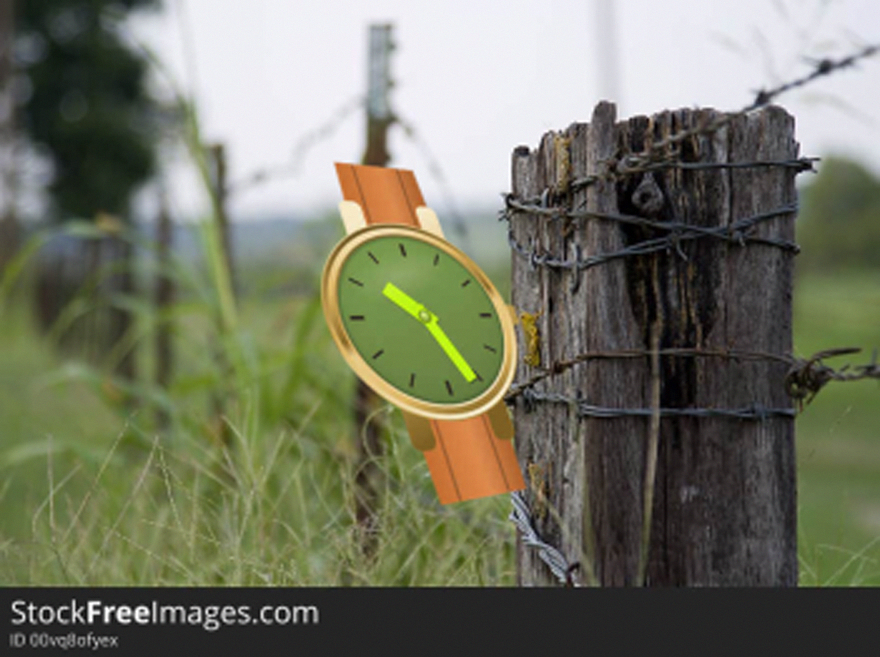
h=10 m=26
